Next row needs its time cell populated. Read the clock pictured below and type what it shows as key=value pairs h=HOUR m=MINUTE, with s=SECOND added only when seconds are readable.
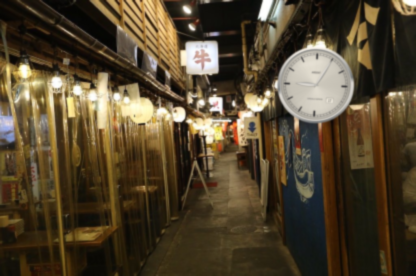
h=9 m=5
